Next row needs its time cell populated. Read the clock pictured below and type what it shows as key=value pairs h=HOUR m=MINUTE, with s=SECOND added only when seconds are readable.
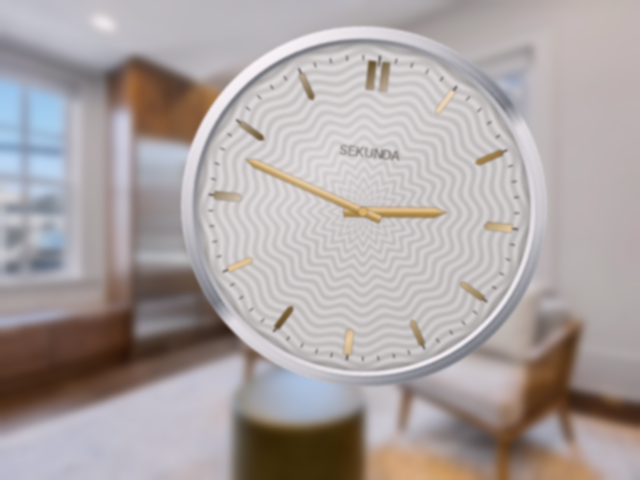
h=2 m=48
